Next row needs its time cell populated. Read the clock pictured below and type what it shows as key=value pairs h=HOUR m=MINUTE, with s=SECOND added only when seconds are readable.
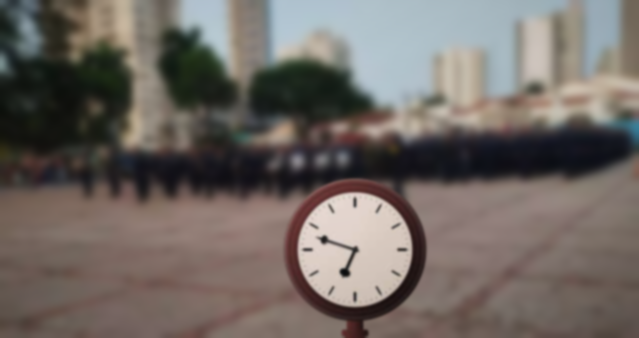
h=6 m=48
